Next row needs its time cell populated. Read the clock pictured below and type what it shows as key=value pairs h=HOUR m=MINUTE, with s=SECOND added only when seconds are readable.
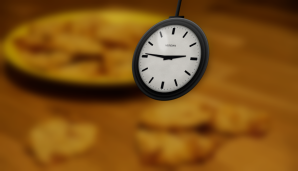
h=2 m=46
